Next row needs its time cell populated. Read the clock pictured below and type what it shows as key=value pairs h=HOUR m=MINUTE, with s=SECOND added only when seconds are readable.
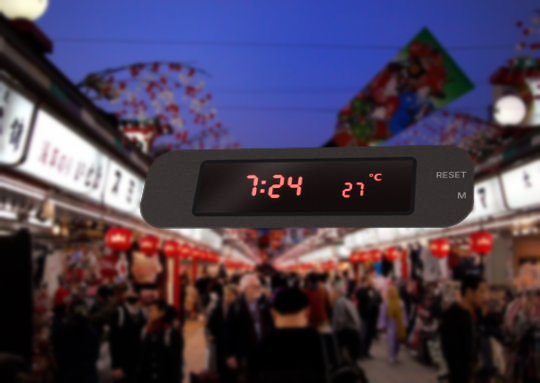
h=7 m=24
